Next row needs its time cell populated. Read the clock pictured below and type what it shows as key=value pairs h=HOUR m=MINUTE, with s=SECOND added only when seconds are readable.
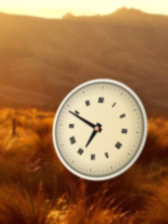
h=6 m=49
